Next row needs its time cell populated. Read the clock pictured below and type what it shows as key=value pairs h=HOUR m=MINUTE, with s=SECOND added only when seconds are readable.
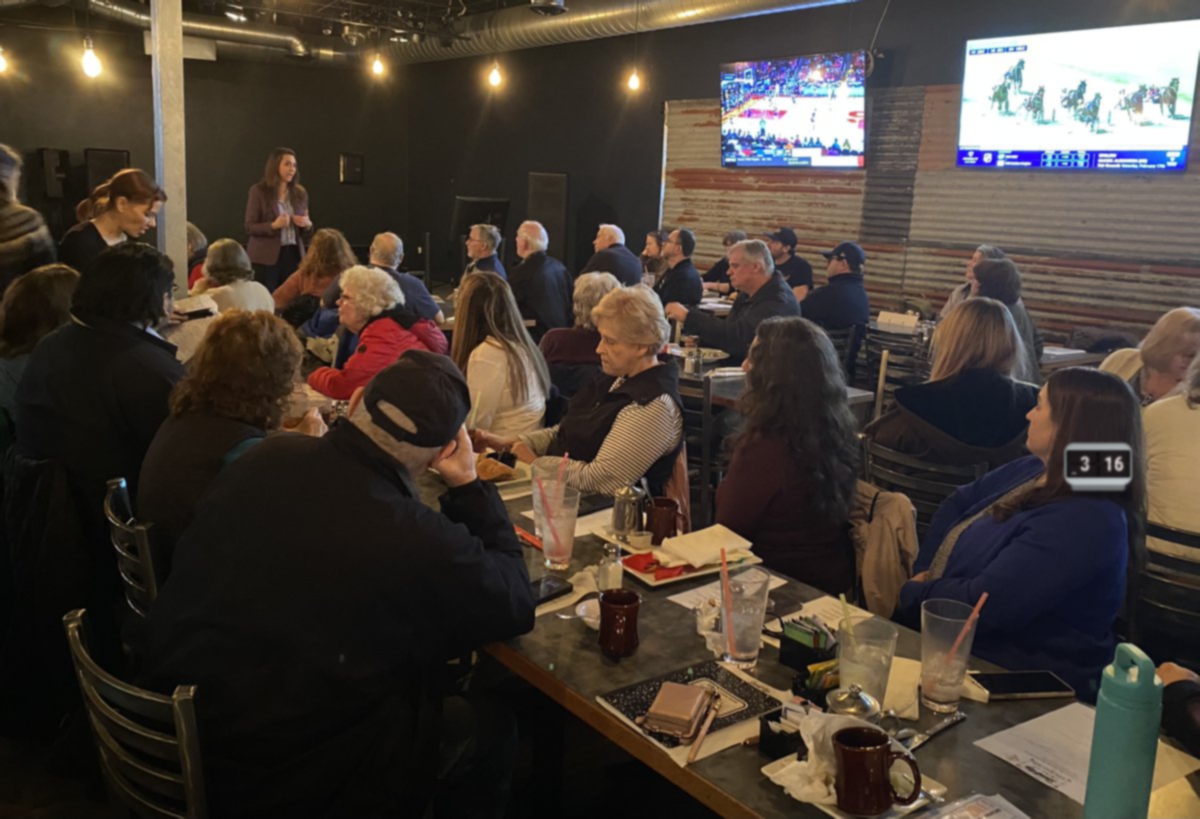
h=3 m=16
